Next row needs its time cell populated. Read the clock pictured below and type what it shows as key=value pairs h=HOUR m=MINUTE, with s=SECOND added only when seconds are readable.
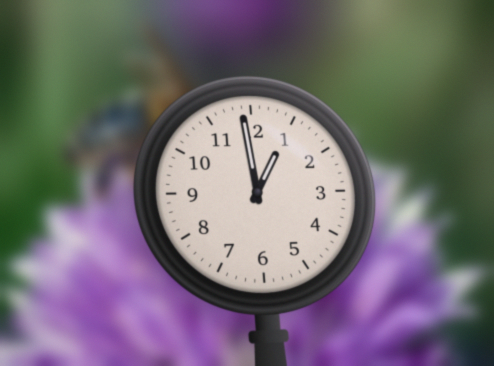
h=12 m=59
